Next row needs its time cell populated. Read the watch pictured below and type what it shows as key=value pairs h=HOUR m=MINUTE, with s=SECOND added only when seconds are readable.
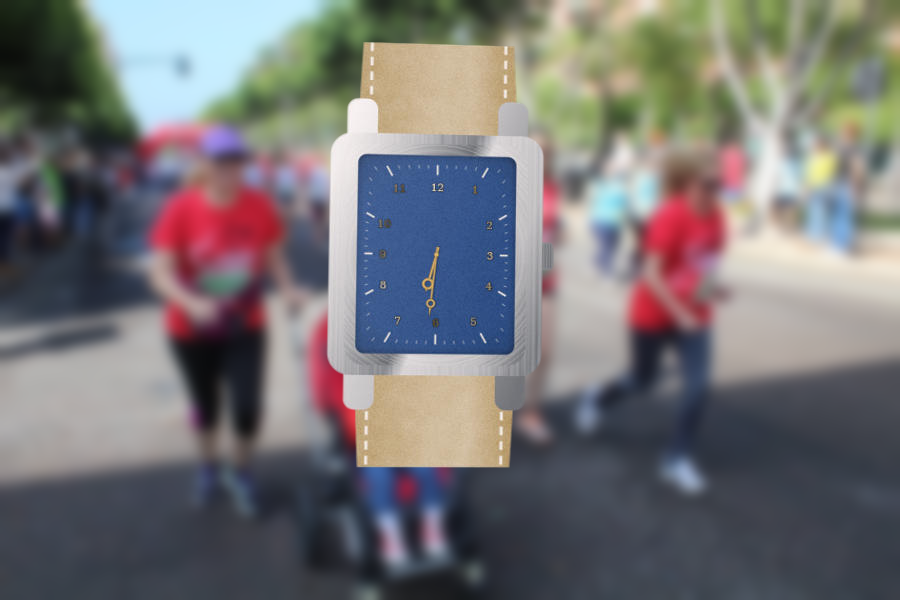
h=6 m=31
